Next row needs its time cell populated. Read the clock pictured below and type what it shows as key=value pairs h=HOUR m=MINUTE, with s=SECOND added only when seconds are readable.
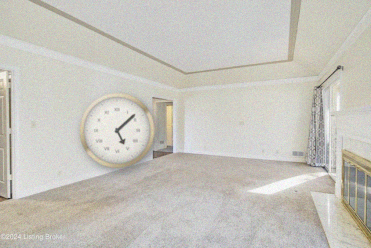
h=5 m=8
